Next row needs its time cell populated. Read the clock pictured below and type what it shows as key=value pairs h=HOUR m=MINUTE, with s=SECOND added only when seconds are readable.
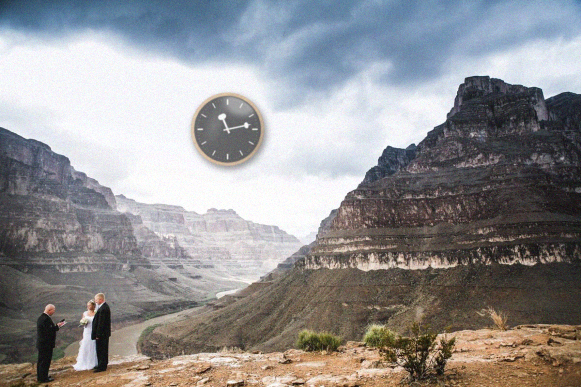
h=11 m=13
